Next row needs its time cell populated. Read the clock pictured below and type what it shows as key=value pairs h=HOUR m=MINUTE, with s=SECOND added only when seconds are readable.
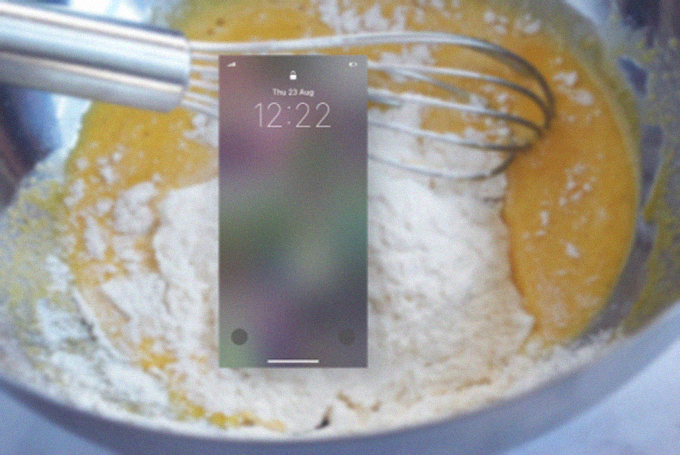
h=12 m=22
